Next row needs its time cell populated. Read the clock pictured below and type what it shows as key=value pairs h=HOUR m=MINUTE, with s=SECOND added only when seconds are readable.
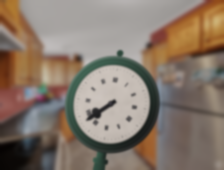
h=7 m=38
